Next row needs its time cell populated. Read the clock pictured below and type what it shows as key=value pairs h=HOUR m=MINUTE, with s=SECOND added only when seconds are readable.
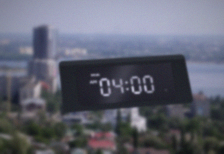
h=4 m=0
